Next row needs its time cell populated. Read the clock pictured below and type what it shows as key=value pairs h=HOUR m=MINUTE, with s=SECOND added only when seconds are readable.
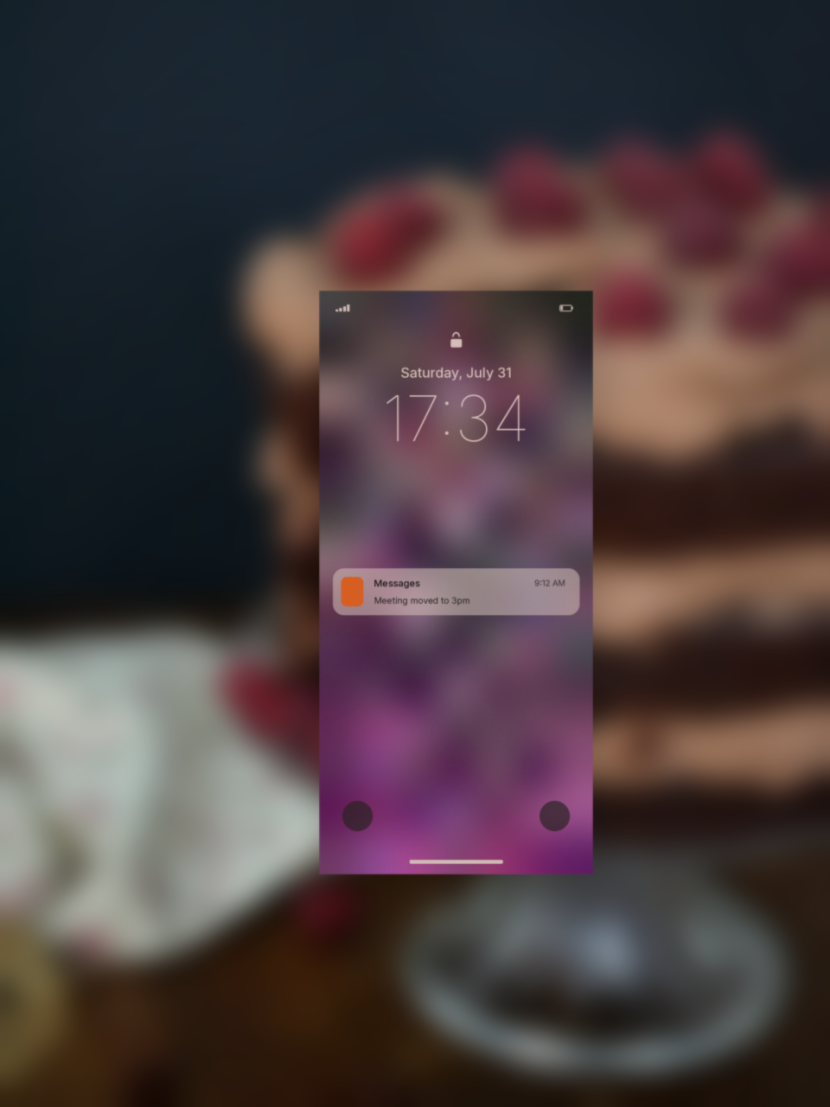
h=17 m=34
